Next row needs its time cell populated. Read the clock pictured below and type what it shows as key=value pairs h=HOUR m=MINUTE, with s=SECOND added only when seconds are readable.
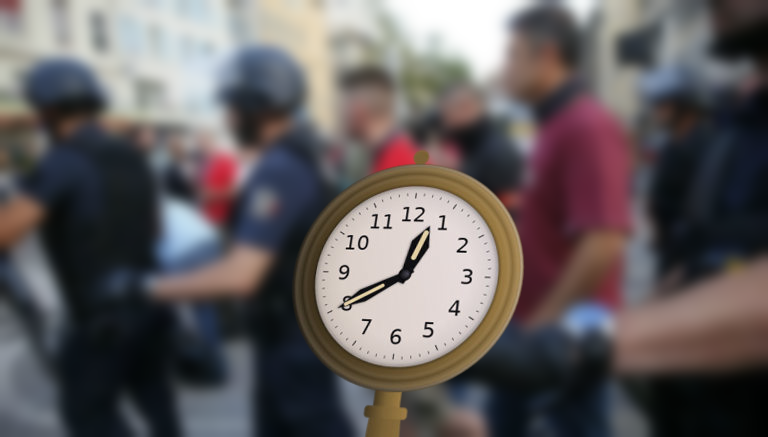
h=12 m=40
